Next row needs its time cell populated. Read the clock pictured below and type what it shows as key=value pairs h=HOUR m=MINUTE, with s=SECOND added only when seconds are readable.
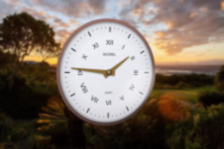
h=1 m=46
